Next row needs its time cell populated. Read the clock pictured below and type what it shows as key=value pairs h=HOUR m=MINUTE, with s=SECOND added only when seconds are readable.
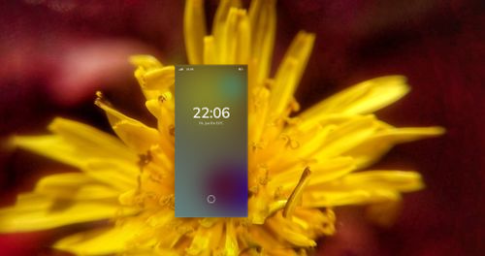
h=22 m=6
